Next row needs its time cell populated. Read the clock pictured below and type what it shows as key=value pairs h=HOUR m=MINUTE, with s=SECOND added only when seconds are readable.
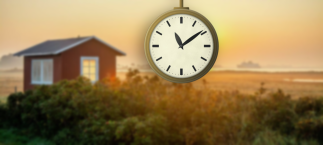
h=11 m=9
